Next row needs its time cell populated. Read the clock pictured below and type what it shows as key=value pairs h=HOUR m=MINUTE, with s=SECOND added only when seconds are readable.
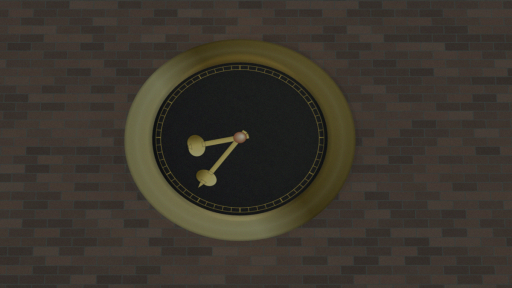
h=8 m=36
